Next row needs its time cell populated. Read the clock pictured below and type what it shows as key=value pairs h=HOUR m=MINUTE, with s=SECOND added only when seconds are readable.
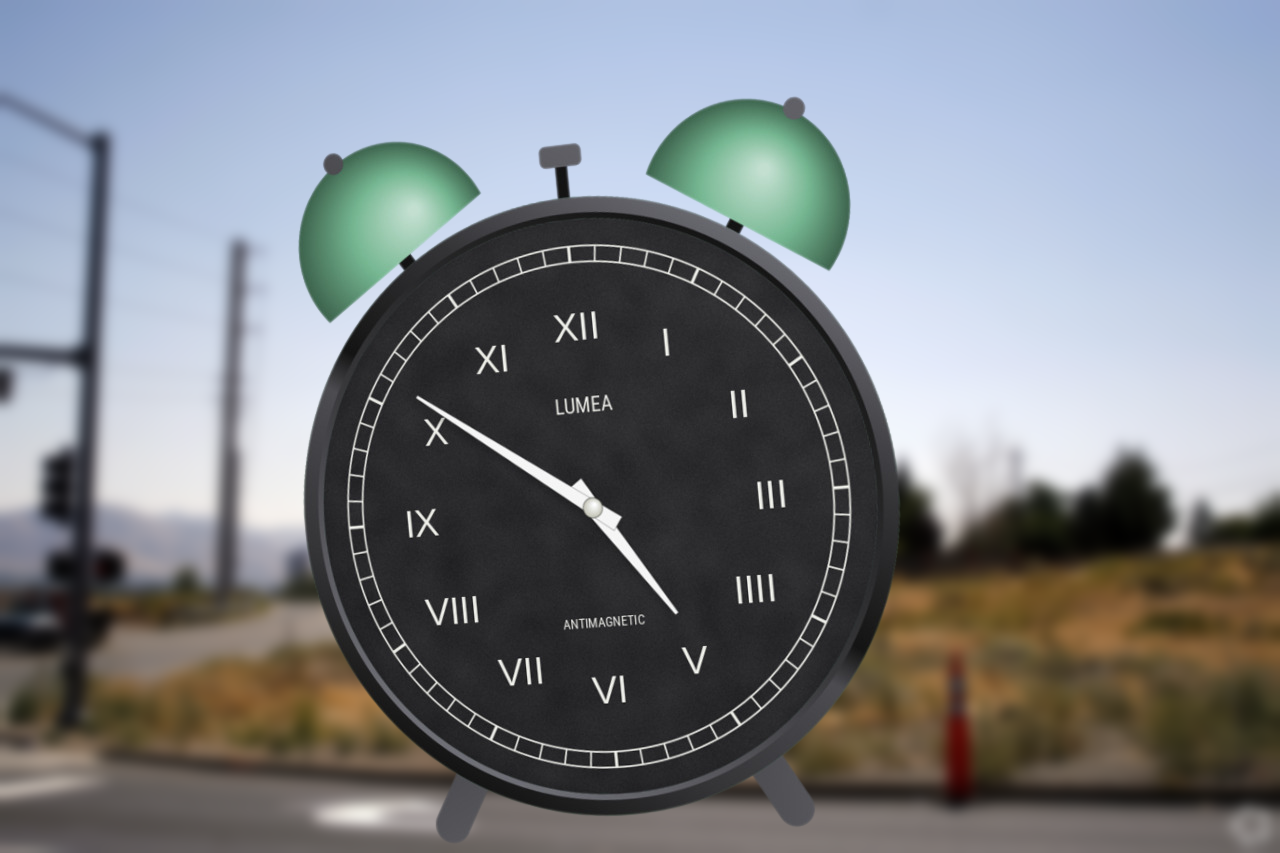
h=4 m=51
